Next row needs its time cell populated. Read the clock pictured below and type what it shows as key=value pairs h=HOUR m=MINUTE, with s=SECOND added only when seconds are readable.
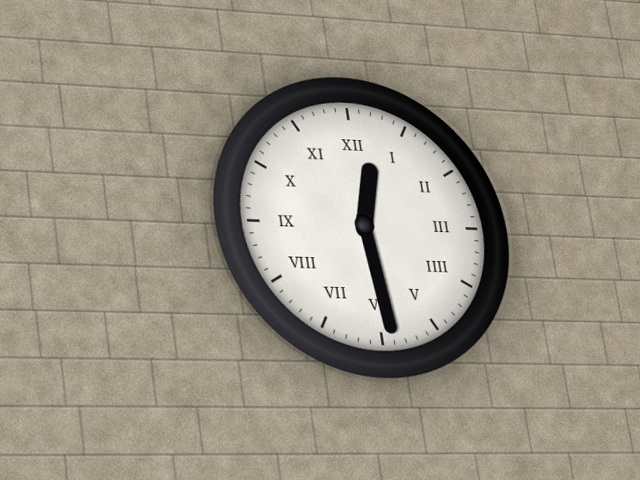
h=12 m=29
